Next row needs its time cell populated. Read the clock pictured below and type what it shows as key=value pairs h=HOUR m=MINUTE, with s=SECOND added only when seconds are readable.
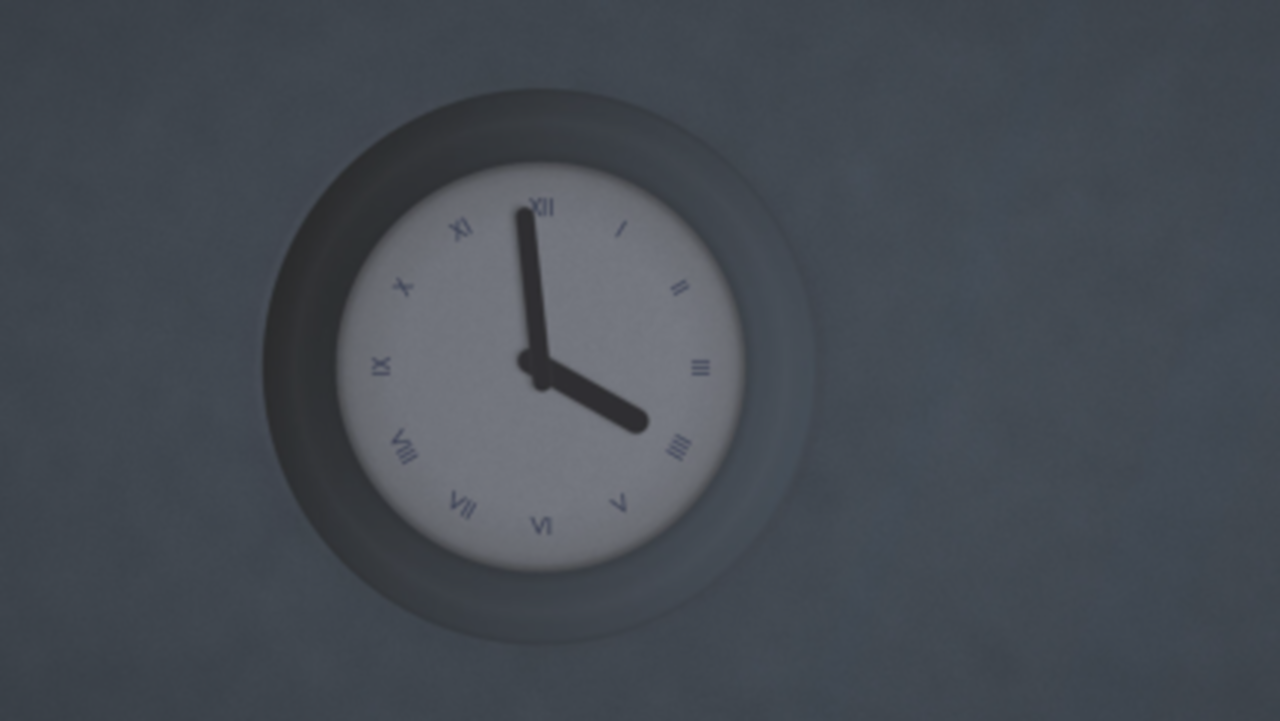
h=3 m=59
